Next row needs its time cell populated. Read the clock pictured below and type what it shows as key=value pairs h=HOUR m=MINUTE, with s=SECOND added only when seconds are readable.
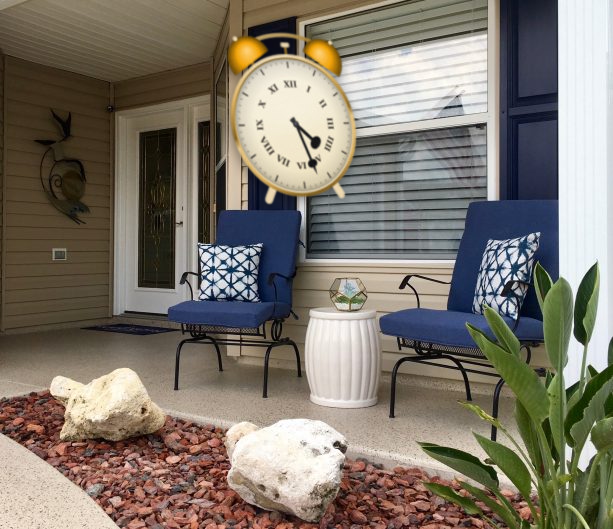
h=4 m=27
